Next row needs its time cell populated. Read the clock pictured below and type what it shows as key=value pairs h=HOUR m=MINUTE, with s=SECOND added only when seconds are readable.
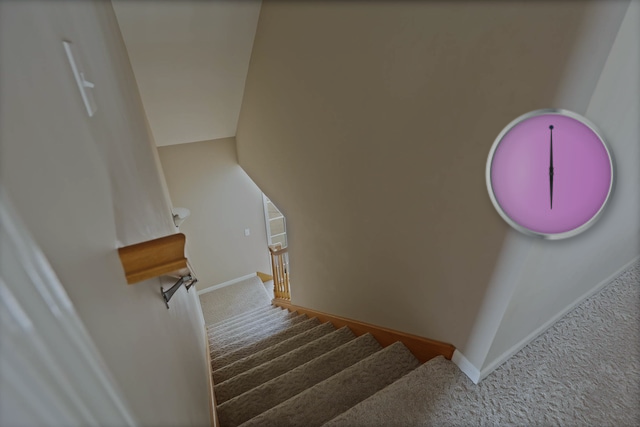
h=6 m=0
